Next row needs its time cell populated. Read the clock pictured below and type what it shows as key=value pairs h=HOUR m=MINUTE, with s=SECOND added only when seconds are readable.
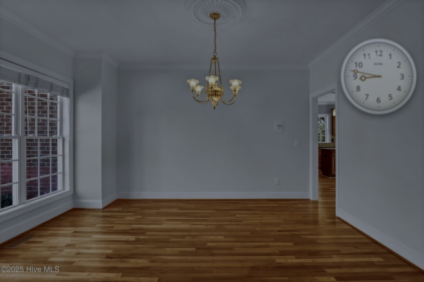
h=8 m=47
